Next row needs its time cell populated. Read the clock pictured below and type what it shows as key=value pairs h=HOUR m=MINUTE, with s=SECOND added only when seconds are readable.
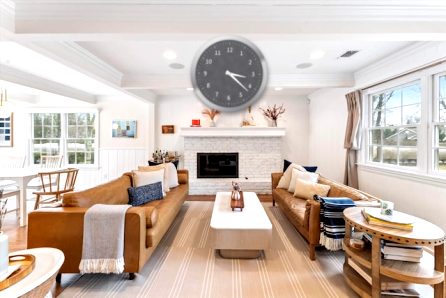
h=3 m=22
